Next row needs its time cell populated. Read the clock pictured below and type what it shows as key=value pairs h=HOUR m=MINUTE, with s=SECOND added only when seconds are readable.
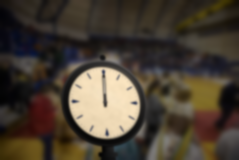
h=12 m=0
